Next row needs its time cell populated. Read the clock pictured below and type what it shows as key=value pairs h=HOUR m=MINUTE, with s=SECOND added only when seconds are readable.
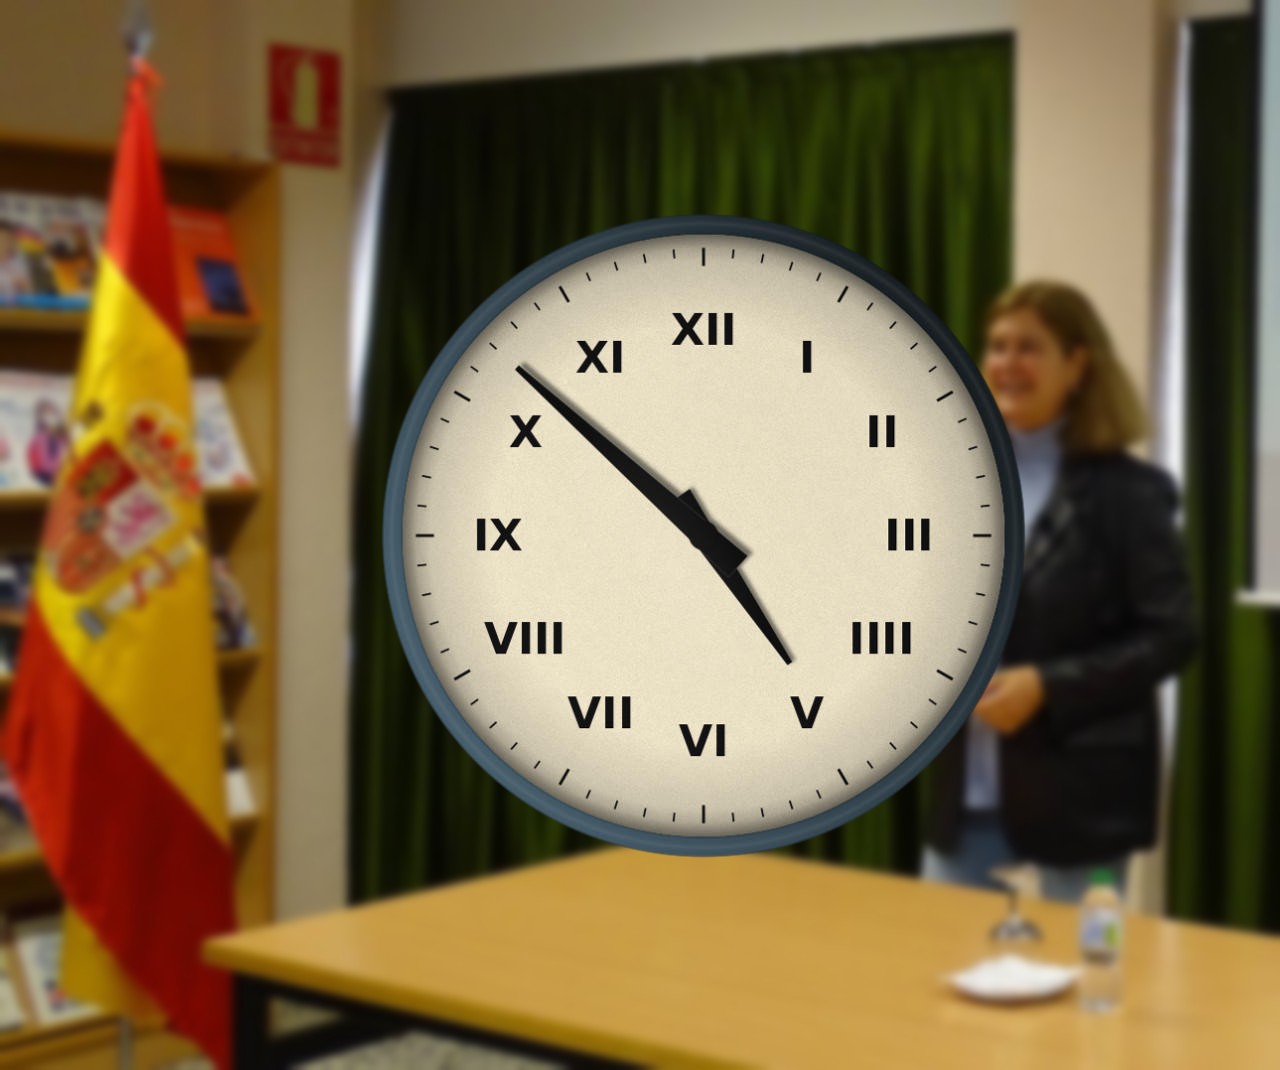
h=4 m=52
